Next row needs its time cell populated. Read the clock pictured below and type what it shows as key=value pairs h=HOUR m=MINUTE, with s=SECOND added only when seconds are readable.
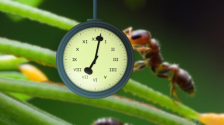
h=7 m=2
